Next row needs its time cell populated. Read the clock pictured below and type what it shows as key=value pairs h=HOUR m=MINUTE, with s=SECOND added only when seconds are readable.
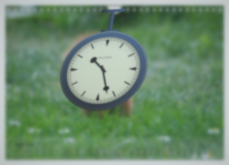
h=10 m=27
